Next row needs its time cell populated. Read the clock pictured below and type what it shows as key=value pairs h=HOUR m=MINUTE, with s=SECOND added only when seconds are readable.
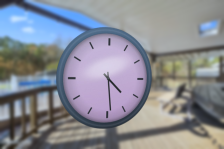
h=4 m=29
